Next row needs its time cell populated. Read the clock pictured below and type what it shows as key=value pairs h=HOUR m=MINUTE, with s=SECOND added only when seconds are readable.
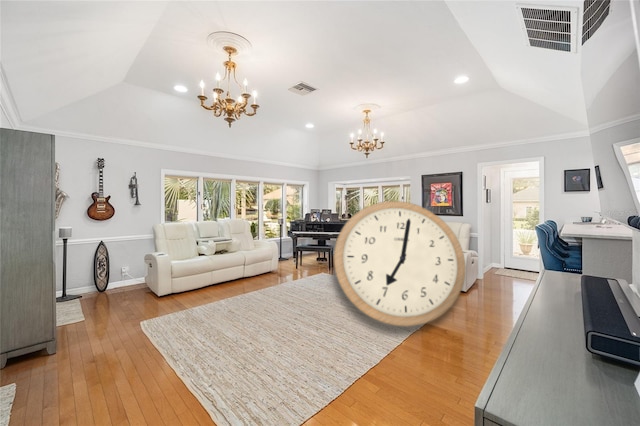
h=7 m=2
